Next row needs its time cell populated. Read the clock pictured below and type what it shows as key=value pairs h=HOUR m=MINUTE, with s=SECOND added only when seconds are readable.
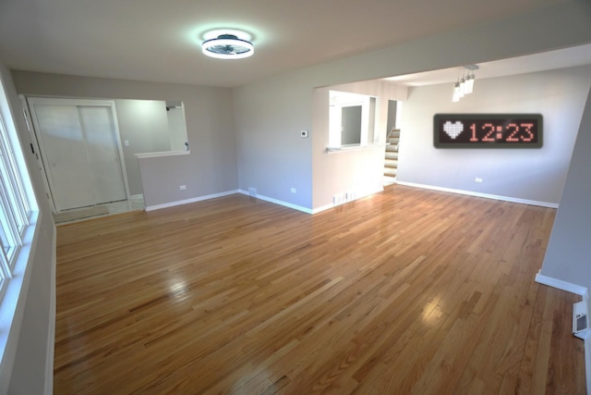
h=12 m=23
